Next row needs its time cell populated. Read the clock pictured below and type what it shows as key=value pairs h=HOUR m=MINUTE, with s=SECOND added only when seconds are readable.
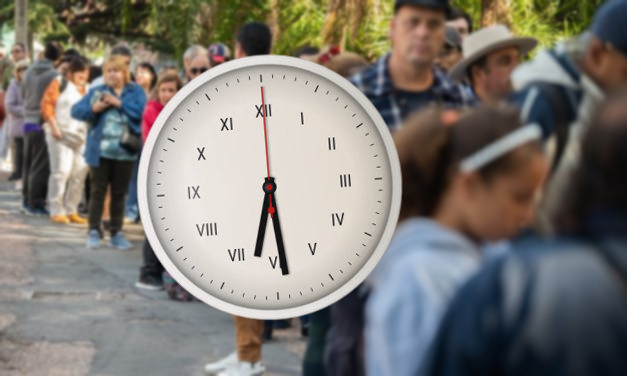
h=6 m=29 s=0
